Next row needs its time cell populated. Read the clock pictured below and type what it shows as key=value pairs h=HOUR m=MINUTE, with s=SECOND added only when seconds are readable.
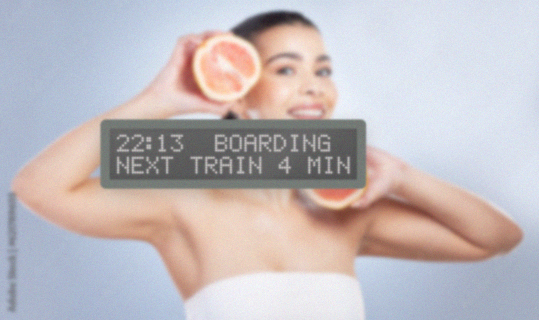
h=22 m=13
